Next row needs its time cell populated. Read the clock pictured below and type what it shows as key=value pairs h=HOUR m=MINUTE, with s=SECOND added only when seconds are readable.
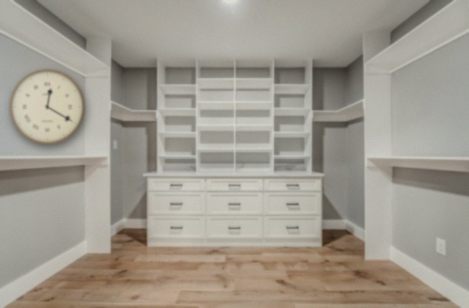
h=12 m=20
